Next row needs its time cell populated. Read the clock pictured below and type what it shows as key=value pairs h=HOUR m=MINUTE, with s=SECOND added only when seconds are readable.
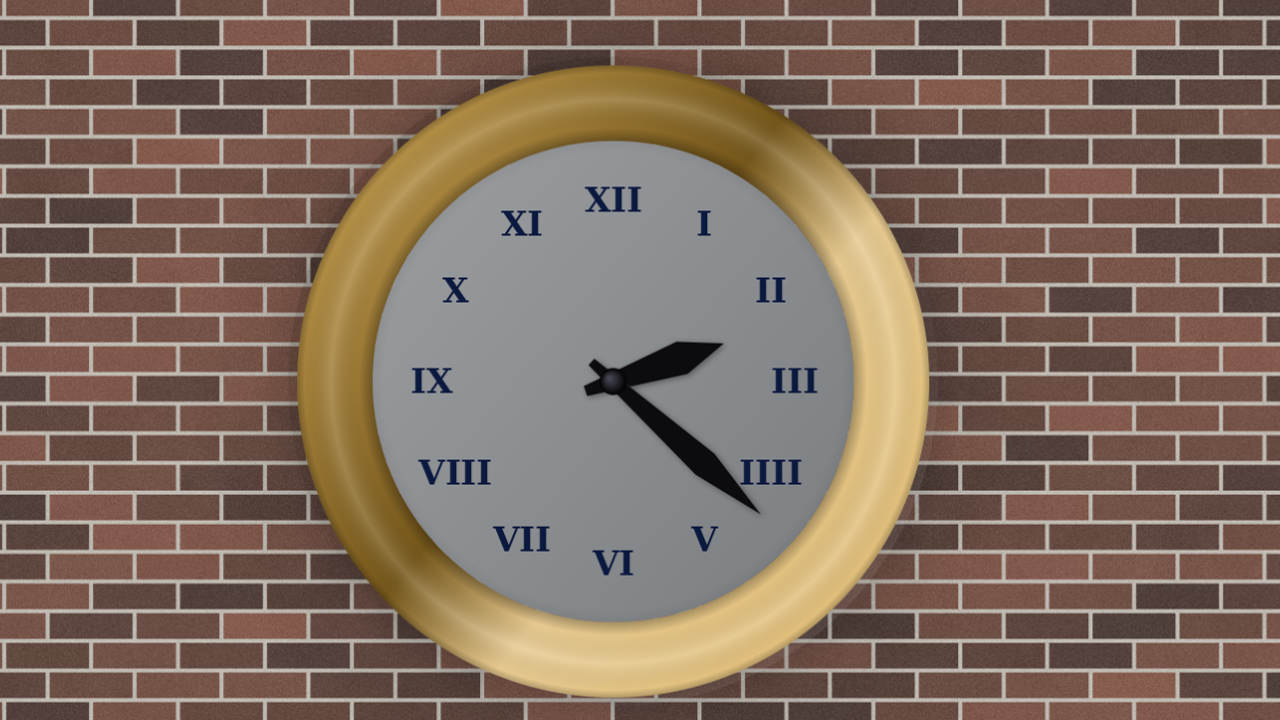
h=2 m=22
